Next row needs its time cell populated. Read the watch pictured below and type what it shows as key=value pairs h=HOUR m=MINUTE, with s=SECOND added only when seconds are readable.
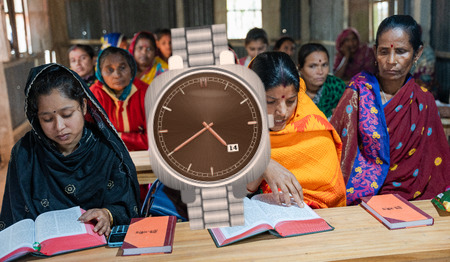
h=4 m=40
